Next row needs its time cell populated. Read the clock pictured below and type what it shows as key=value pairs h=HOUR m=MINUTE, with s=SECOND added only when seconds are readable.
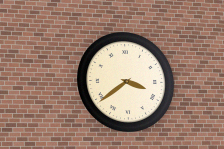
h=3 m=39
